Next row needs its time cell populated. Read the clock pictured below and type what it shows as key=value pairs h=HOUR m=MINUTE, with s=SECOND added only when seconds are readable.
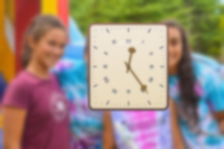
h=12 m=24
